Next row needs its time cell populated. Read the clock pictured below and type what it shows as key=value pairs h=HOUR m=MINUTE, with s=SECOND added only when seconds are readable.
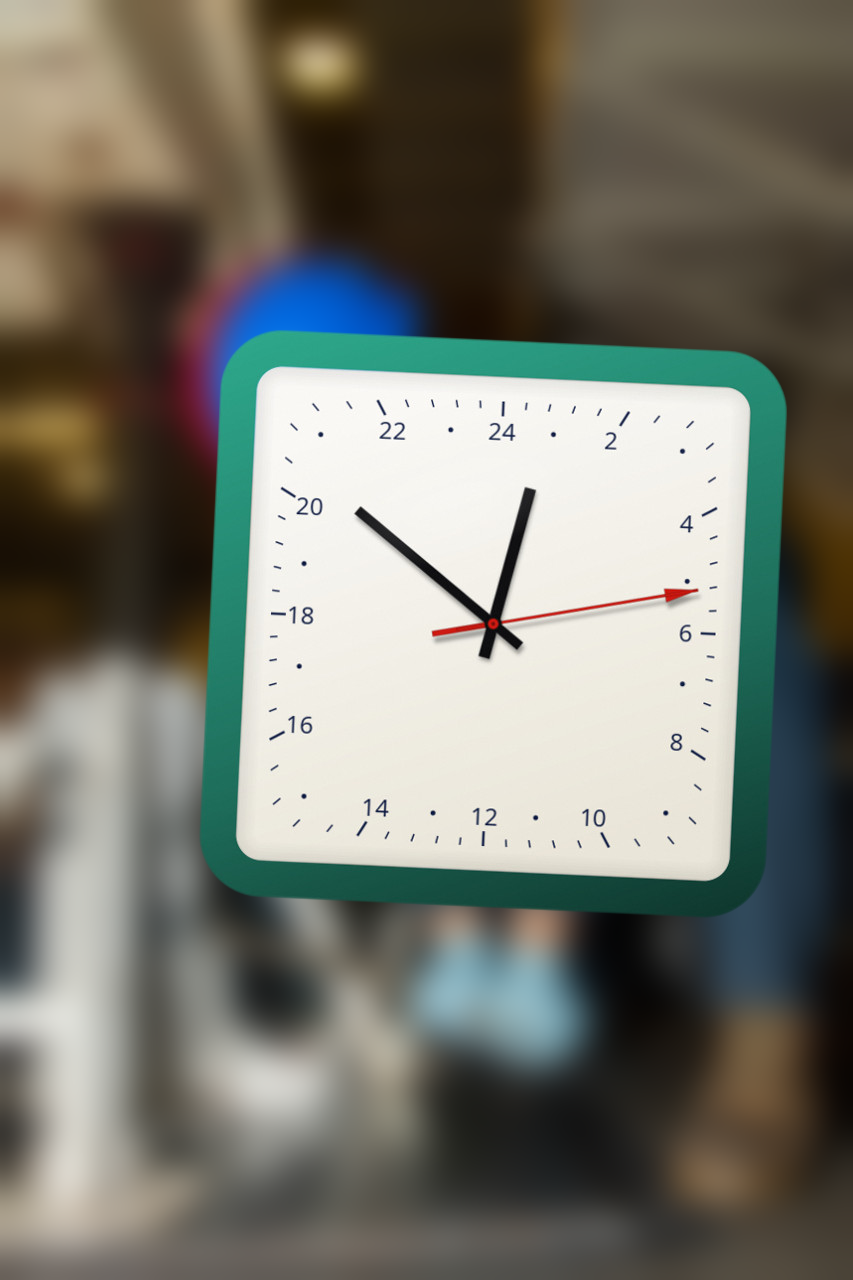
h=0 m=51 s=13
